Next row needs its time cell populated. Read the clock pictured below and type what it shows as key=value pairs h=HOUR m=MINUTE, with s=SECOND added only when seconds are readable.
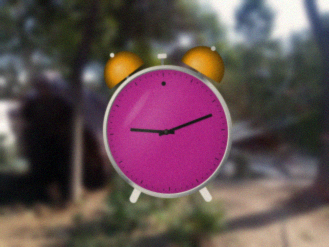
h=9 m=12
